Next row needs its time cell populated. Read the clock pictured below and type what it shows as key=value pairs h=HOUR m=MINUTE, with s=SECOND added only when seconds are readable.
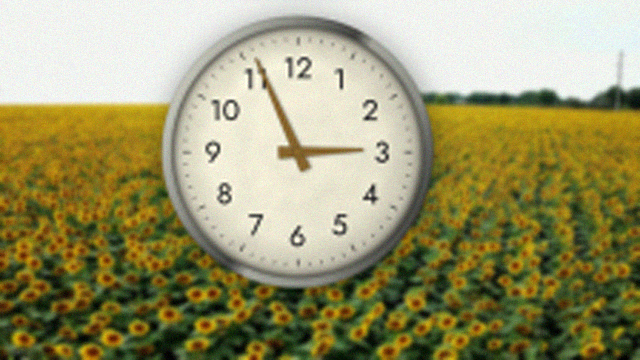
h=2 m=56
